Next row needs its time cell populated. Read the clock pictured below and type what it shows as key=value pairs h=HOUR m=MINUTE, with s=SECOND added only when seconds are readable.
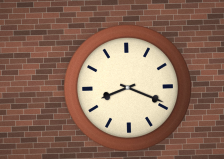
h=8 m=19
